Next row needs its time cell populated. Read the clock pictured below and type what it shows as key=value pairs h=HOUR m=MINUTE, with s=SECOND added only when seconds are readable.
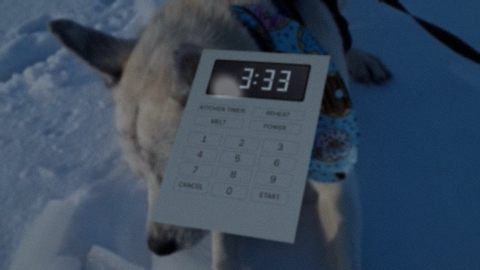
h=3 m=33
